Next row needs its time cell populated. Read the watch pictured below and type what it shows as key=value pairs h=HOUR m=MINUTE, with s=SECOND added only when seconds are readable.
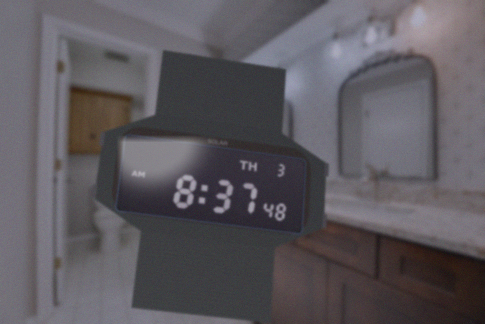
h=8 m=37 s=48
